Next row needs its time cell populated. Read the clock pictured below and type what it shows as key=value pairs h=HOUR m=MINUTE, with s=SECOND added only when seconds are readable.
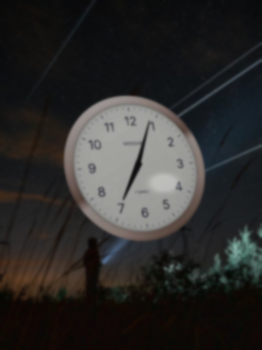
h=7 m=4
